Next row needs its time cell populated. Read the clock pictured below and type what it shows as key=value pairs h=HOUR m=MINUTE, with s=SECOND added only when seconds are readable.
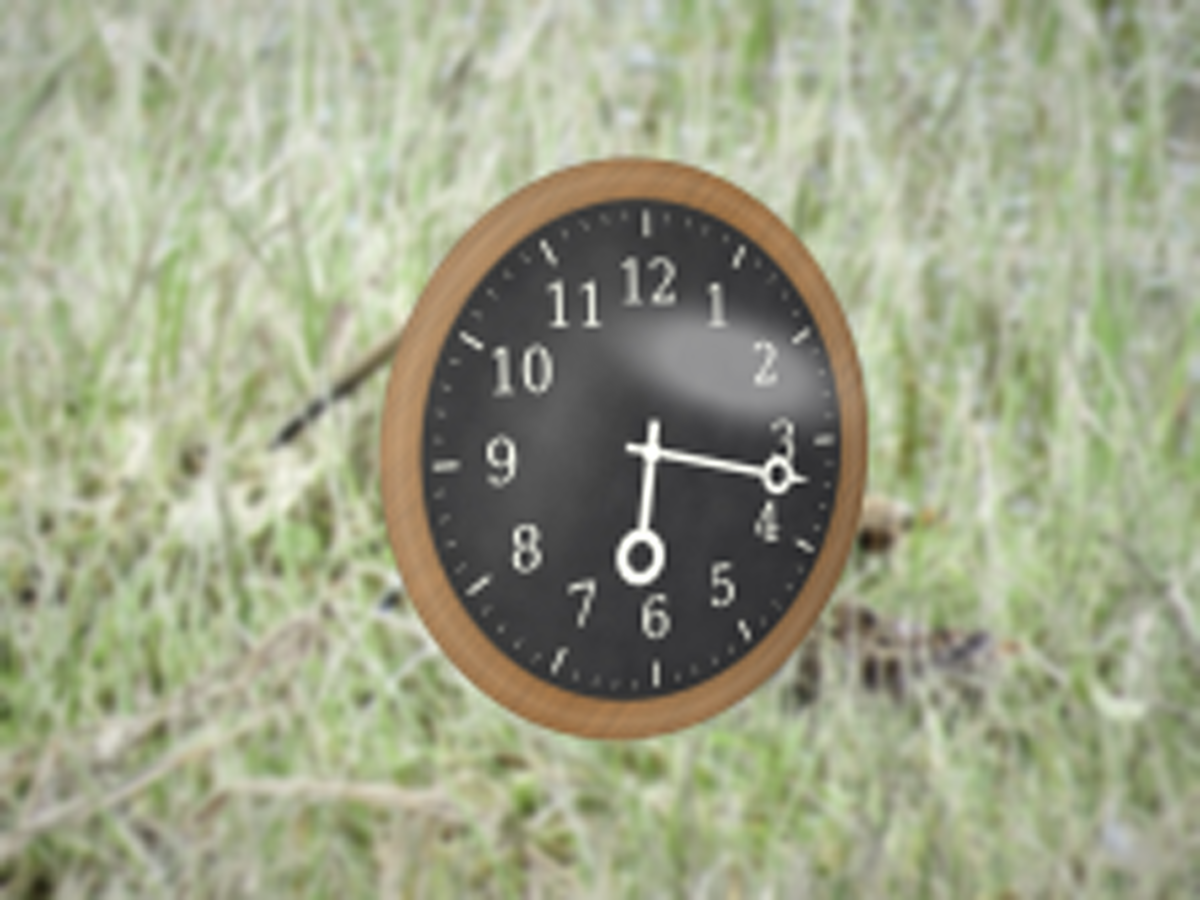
h=6 m=17
